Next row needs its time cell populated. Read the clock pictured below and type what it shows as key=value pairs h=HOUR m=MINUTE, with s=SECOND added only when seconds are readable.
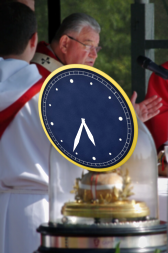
h=5 m=36
